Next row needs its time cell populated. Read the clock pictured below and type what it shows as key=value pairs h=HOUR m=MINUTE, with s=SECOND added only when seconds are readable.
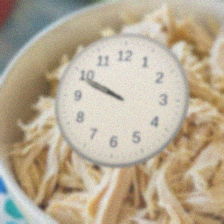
h=9 m=49
